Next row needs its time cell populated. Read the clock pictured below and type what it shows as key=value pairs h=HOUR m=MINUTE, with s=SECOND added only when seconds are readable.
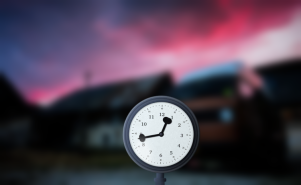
h=12 m=43
